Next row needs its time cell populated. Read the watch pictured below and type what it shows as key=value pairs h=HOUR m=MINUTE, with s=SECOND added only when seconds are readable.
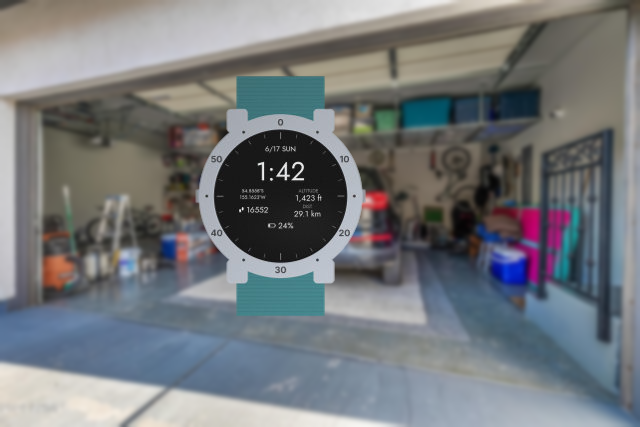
h=1 m=42
